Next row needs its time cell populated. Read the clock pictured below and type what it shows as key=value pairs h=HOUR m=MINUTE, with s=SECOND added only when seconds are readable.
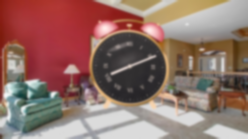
h=8 m=11
